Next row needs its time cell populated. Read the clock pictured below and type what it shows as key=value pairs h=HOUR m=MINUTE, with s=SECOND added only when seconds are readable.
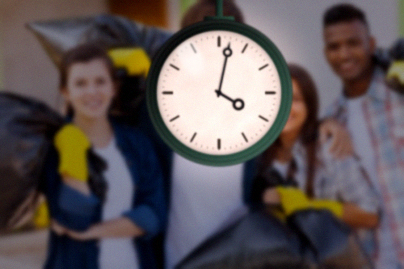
h=4 m=2
